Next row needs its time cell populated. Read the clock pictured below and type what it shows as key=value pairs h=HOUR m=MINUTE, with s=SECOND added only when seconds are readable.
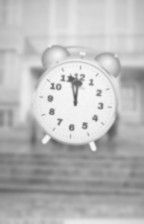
h=11 m=57
